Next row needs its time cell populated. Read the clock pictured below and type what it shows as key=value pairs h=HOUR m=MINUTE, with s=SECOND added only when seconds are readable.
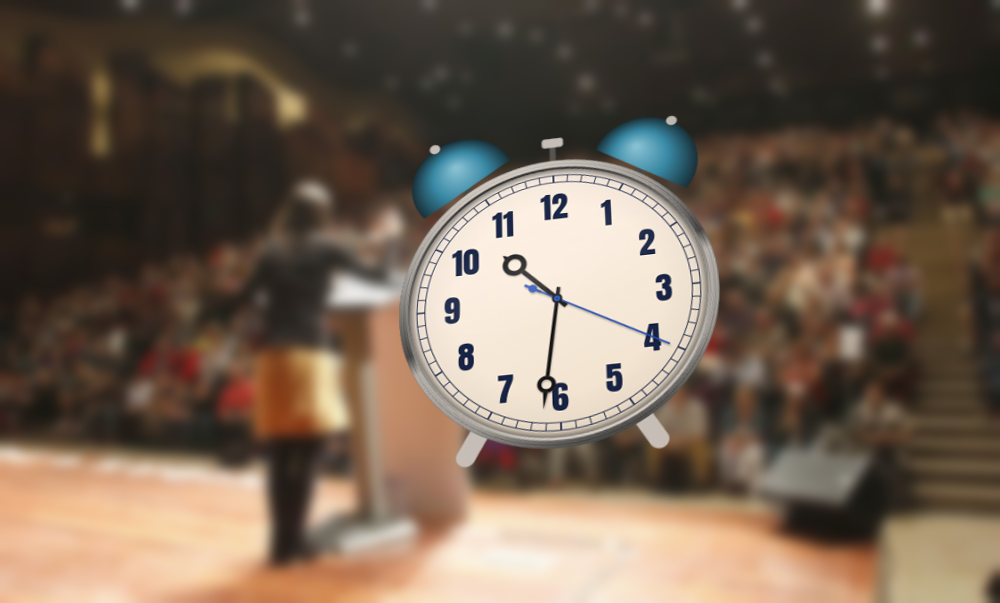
h=10 m=31 s=20
